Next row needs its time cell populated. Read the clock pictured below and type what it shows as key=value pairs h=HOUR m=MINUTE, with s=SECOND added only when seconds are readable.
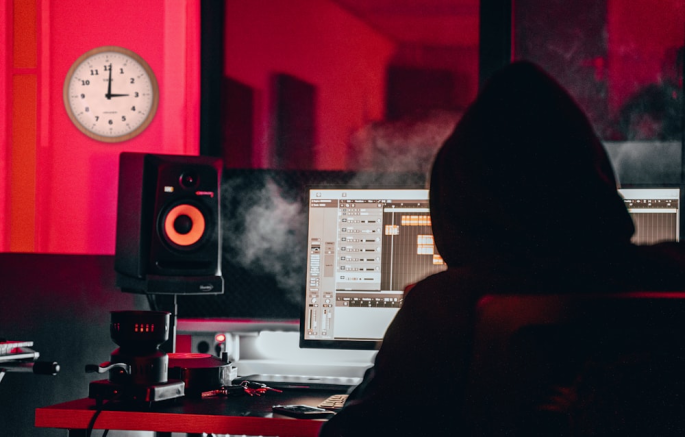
h=3 m=1
